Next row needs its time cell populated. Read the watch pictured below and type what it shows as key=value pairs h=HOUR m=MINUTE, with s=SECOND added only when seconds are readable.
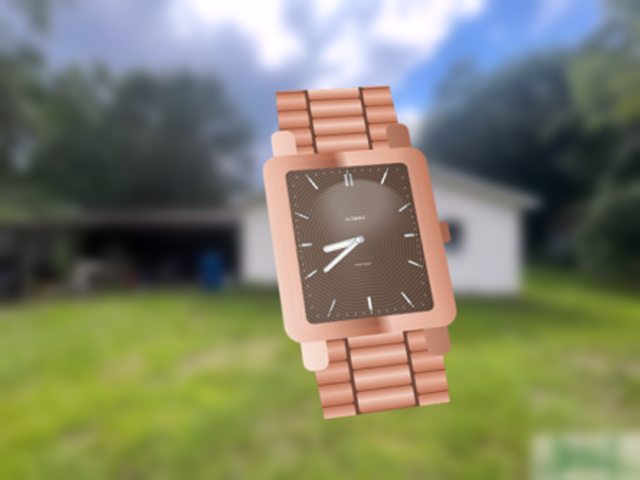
h=8 m=39
